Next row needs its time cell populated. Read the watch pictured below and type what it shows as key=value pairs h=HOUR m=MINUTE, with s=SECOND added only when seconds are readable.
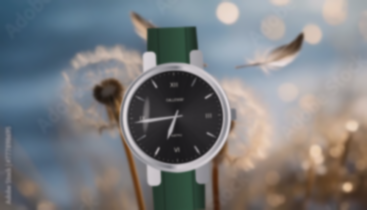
h=6 m=44
